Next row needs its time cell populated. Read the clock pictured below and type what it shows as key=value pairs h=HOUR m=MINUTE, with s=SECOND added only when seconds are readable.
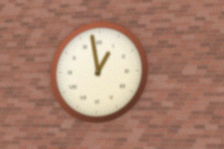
h=12 m=58
